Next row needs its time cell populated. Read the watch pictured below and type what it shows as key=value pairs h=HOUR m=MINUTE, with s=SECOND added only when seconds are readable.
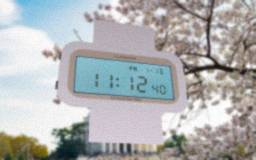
h=11 m=12 s=40
